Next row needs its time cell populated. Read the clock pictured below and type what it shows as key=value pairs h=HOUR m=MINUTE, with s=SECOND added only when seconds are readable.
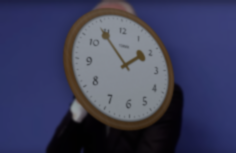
h=1 m=54
